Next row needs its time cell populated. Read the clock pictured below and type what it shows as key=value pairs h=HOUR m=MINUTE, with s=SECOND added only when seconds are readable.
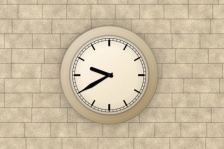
h=9 m=40
